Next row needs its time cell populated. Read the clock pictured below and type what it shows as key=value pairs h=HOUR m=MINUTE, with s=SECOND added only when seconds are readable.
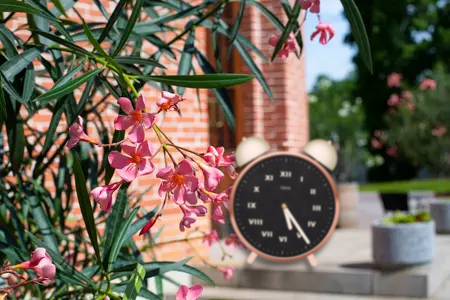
h=5 m=24
